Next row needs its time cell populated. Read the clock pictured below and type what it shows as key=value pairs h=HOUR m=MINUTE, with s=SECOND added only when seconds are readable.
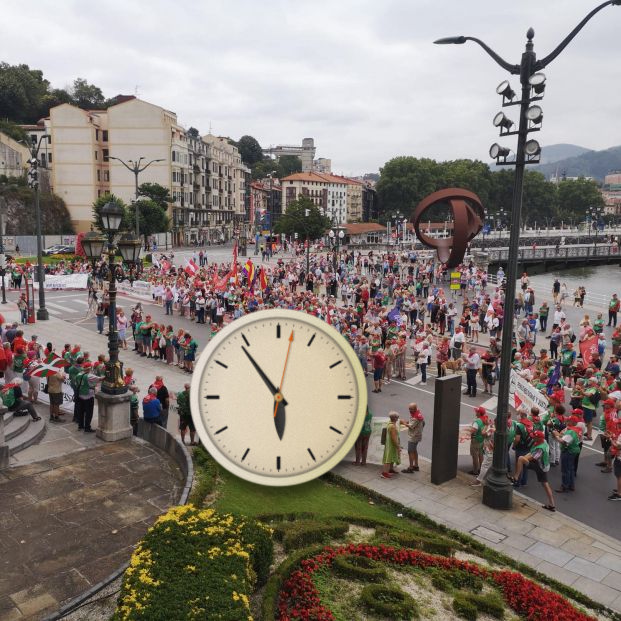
h=5 m=54 s=2
